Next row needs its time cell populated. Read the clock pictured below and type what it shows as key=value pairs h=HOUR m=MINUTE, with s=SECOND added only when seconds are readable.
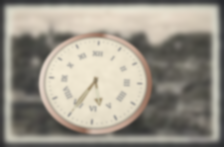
h=5 m=35
